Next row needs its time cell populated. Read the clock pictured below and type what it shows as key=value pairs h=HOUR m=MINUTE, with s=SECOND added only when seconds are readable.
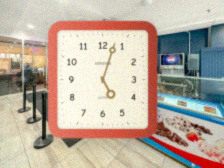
h=5 m=3
